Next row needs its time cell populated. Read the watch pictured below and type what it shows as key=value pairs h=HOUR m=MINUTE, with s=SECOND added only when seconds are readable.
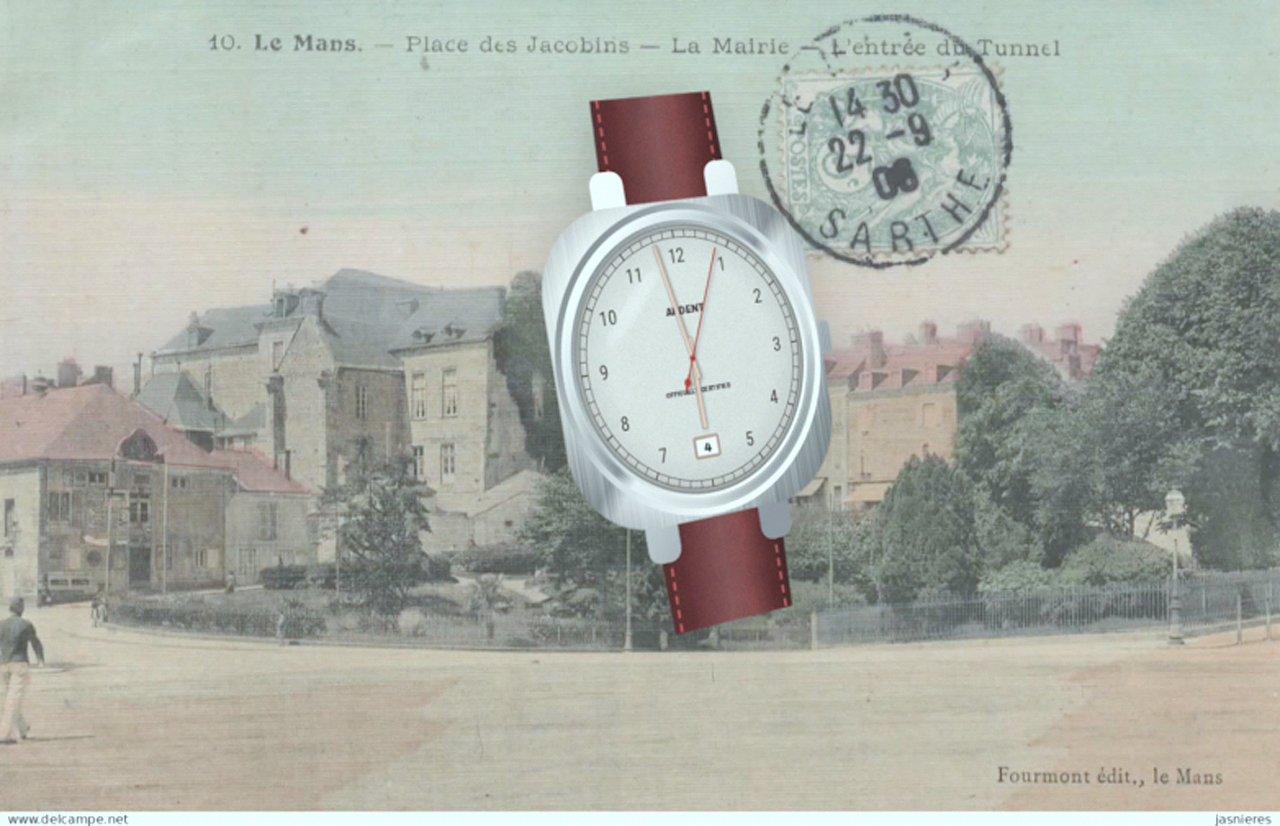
h=5 m=58 s=4
